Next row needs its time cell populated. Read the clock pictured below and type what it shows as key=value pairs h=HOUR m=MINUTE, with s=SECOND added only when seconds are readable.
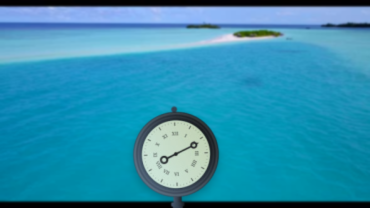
h=8 m=11
